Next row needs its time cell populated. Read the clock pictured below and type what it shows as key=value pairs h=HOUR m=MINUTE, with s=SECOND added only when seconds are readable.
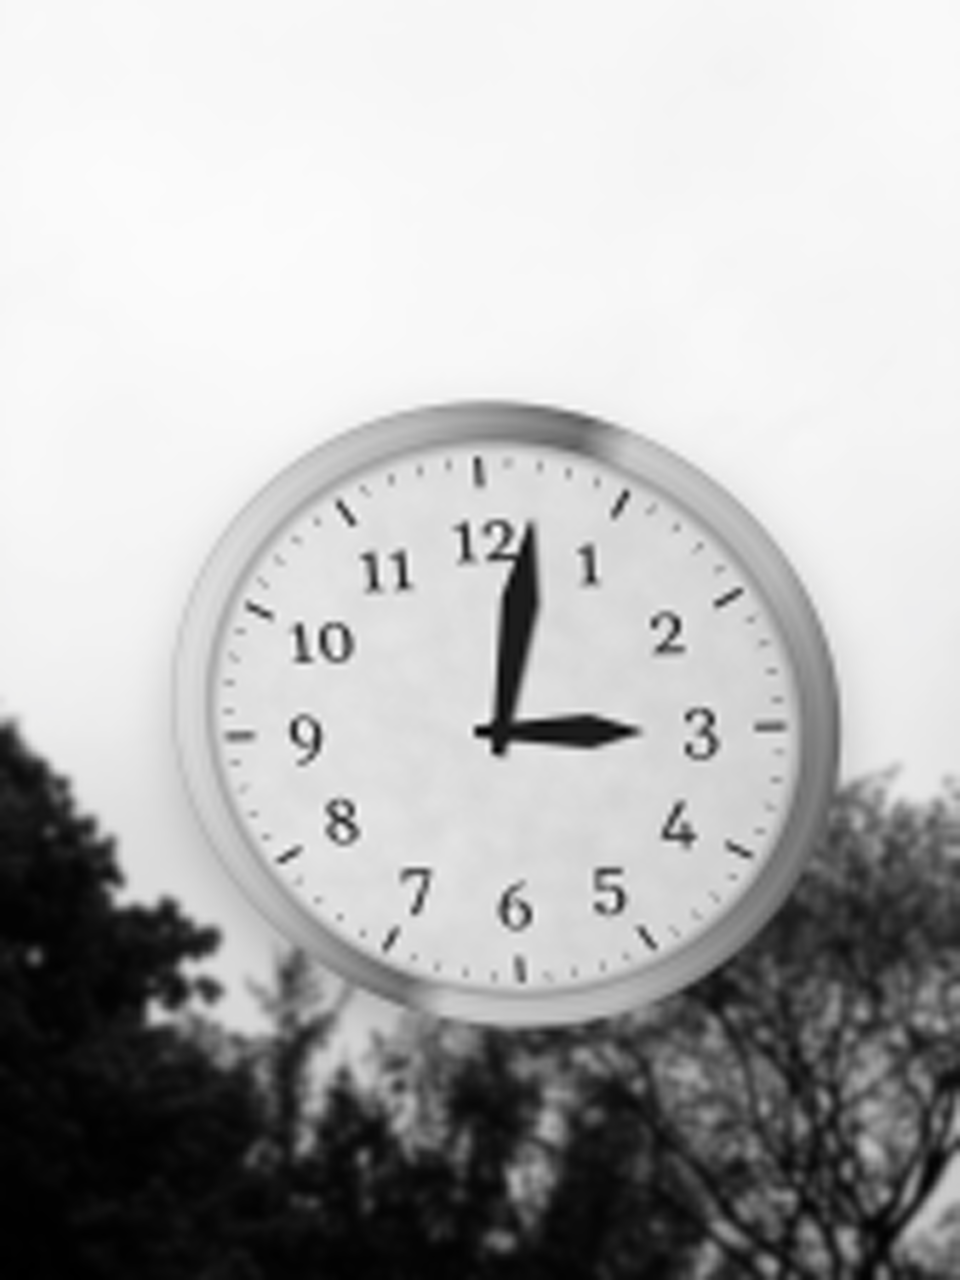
h=3 m=2
